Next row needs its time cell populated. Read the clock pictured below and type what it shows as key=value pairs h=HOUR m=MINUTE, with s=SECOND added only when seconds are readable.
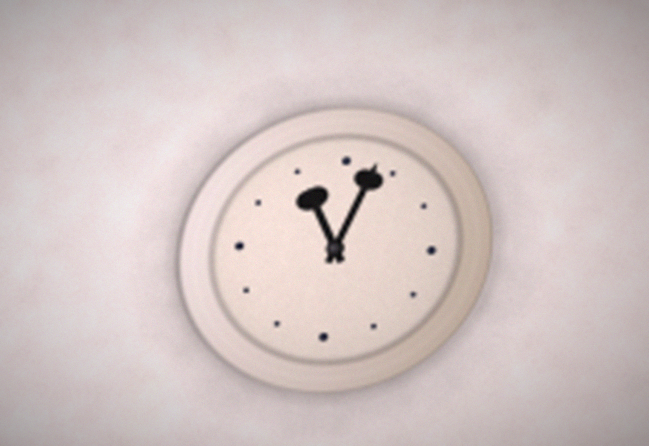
h=11 m=3
